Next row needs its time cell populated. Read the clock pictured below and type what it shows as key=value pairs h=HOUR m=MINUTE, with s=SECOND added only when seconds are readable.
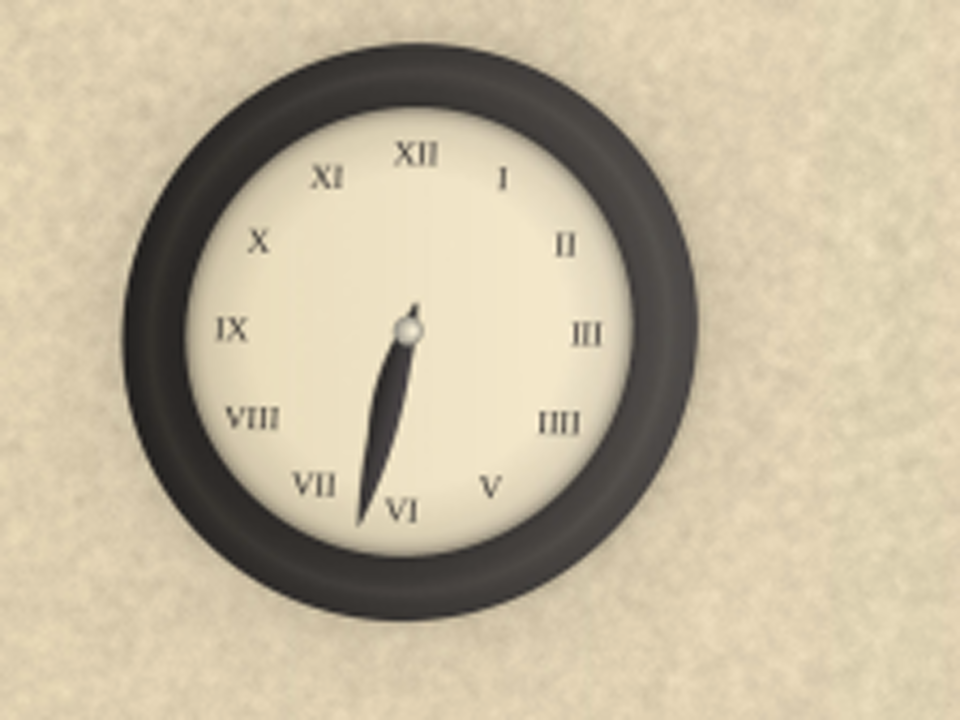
h=6 m=32
